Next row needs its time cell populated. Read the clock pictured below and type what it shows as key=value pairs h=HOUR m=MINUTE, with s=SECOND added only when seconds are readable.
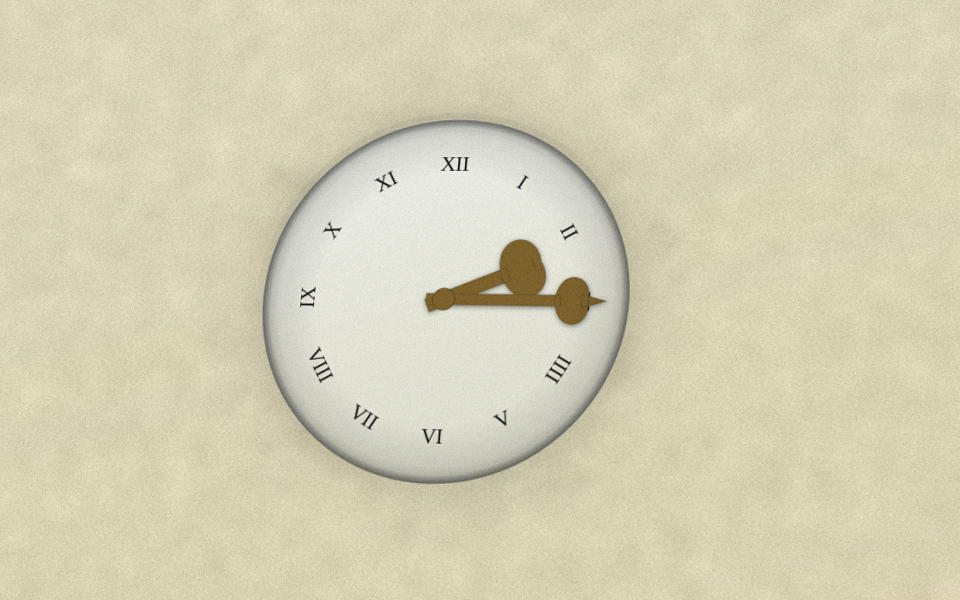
h=2 m=15
